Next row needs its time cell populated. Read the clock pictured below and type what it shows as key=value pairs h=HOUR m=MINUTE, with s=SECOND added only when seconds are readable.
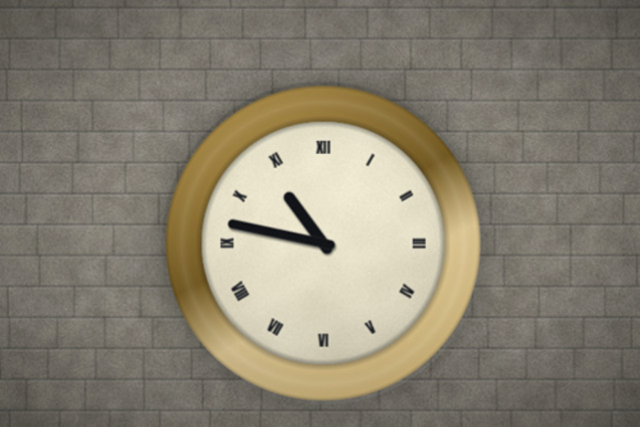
h=10 m=47
